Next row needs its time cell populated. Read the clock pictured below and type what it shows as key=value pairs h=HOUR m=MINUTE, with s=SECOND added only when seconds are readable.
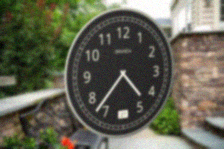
h=4 m=37
